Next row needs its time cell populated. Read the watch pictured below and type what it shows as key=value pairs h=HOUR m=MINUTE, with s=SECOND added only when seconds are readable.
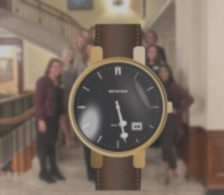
h=5 m=28
